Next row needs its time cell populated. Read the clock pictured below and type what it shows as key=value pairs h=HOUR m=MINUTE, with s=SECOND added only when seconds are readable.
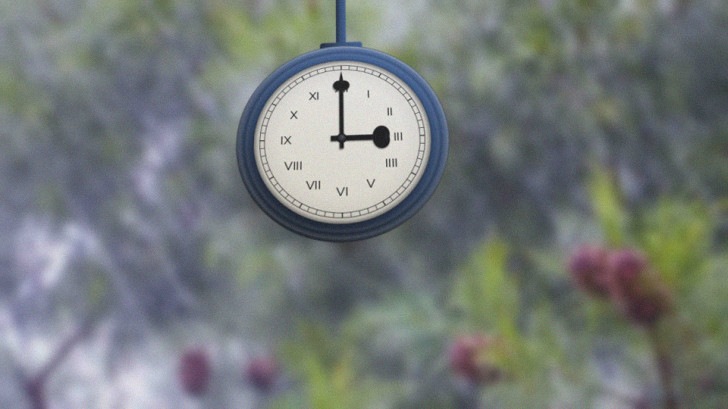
h=3 m=0
